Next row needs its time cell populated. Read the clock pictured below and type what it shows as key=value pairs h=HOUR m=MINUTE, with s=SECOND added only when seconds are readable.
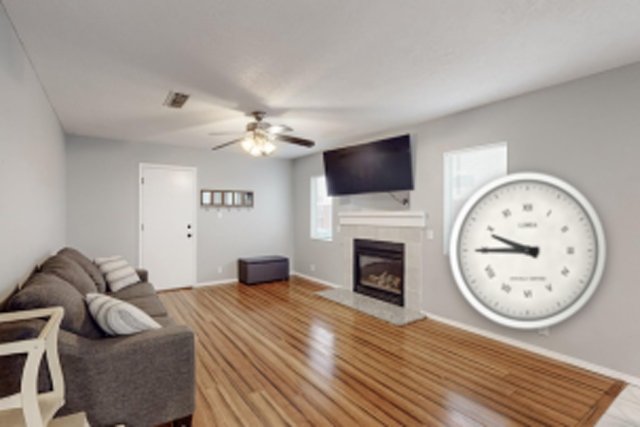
h=9 m=45
